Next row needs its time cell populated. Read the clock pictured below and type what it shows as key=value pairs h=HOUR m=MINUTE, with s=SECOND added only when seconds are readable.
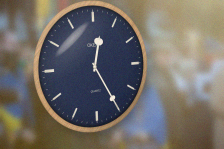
h=12 m=25
